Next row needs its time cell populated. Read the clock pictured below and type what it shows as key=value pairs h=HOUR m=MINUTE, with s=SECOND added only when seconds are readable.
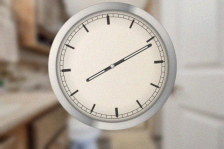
h=8 m=11
